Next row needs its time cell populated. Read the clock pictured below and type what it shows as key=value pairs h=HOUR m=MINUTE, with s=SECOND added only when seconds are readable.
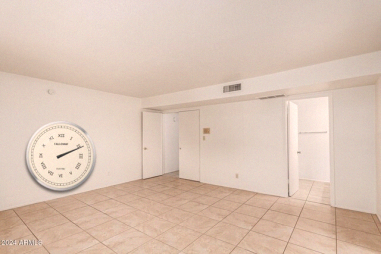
h=2 m=11
